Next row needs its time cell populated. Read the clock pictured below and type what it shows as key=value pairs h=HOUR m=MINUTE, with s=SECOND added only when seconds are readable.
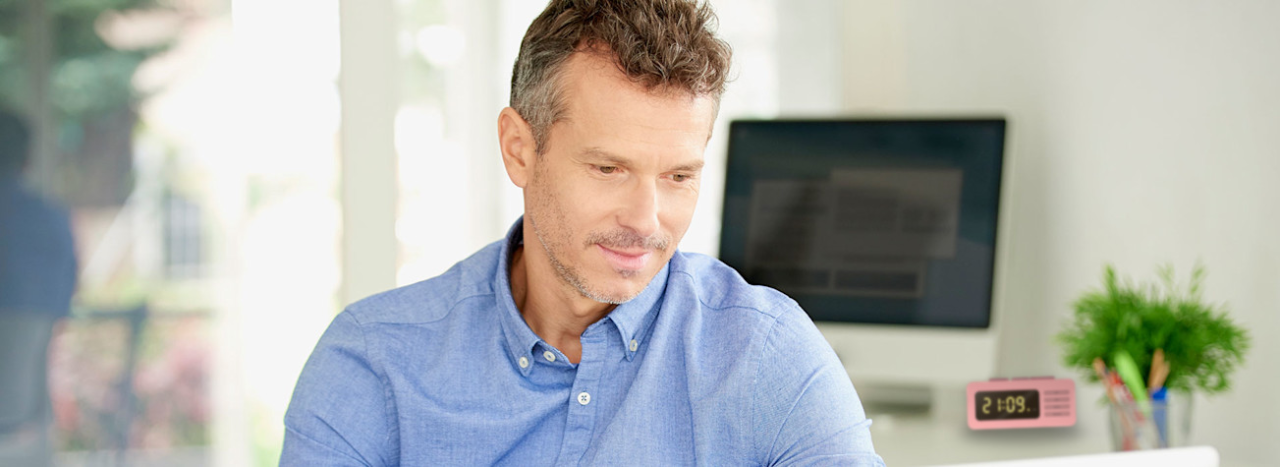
h=21 m=9
